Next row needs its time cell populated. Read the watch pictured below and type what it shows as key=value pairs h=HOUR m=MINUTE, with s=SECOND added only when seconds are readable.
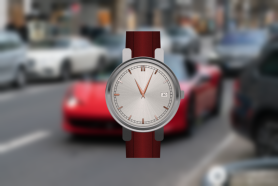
h=11 m=4
